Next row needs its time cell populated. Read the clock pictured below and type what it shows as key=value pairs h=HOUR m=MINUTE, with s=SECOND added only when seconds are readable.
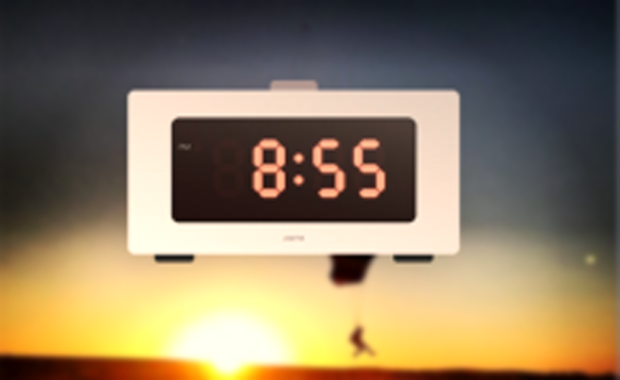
h=8 m=55
